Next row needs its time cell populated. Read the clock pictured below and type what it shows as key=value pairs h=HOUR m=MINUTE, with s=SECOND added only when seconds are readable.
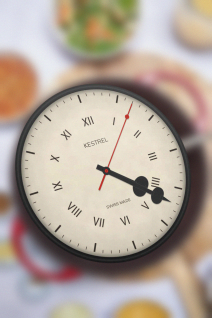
h=4 m=22 s=7
